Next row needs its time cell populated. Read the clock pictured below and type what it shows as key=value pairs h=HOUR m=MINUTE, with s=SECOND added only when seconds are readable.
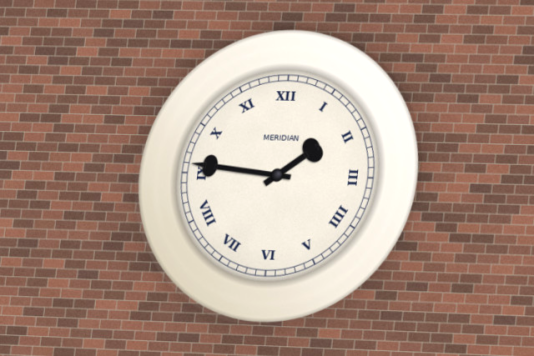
h=1 m=46
